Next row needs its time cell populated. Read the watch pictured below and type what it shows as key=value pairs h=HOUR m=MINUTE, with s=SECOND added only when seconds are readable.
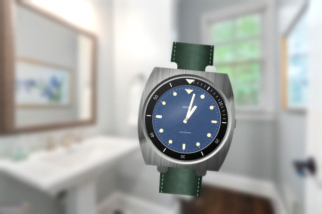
h=1 m=2
